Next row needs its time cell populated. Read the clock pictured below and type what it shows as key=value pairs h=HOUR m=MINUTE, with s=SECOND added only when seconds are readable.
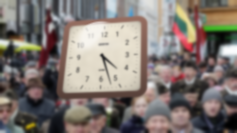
h=4 m=27
